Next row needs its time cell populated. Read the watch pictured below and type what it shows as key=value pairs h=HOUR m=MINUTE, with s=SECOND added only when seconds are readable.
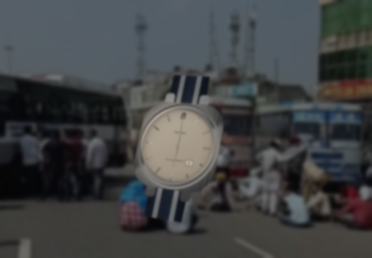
h=6 m=0
